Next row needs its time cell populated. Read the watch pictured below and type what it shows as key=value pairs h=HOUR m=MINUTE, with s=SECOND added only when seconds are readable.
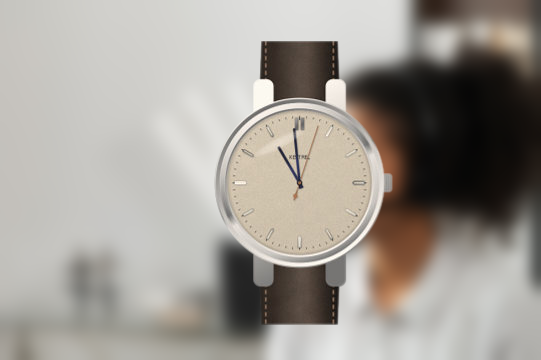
h=10 m=59 s=3
